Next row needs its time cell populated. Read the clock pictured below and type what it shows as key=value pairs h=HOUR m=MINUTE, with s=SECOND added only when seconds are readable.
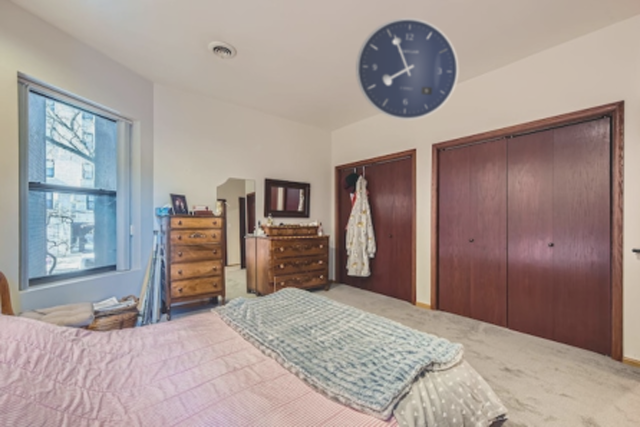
h=7 m=56
